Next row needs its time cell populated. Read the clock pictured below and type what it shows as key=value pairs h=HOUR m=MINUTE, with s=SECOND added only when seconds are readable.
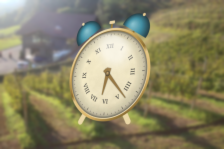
h=6 m=23
